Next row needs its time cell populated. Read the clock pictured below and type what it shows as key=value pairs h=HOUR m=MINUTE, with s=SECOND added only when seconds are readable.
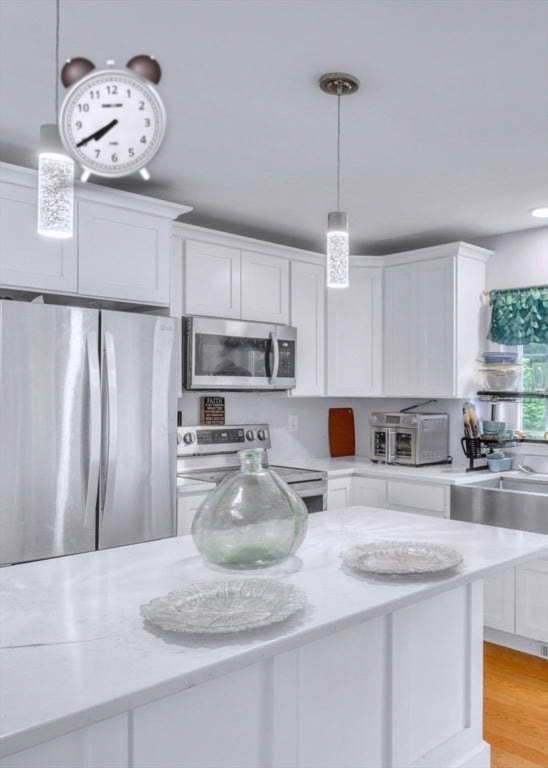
h=7 m=40
